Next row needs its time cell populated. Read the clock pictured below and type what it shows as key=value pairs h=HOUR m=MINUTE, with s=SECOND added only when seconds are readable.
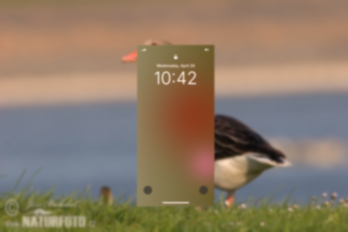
h=10 m=42
